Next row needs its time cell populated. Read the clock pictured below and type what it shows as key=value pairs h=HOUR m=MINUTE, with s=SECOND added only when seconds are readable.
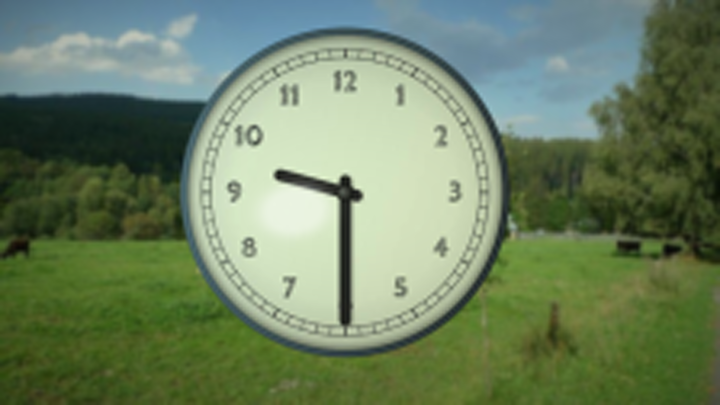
h=9 m=30
